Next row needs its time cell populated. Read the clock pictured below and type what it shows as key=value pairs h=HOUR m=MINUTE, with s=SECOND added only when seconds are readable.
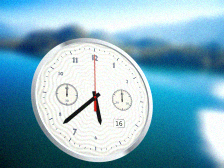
h=5 m=38
